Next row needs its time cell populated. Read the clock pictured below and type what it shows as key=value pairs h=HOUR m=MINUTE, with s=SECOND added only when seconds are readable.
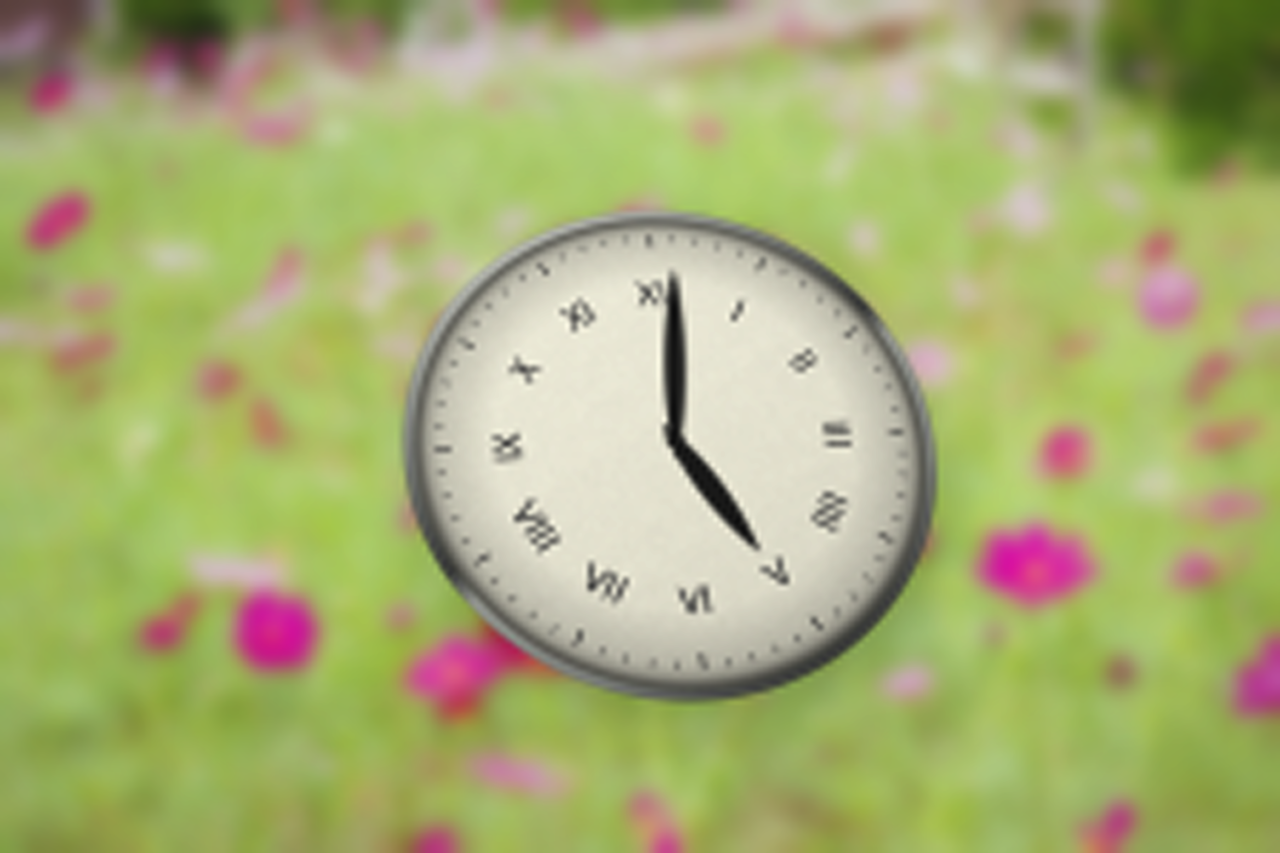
h=5 m=1
